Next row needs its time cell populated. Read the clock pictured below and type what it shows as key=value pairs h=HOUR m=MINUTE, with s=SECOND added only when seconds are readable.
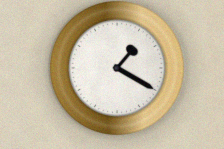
h=1 m=20
